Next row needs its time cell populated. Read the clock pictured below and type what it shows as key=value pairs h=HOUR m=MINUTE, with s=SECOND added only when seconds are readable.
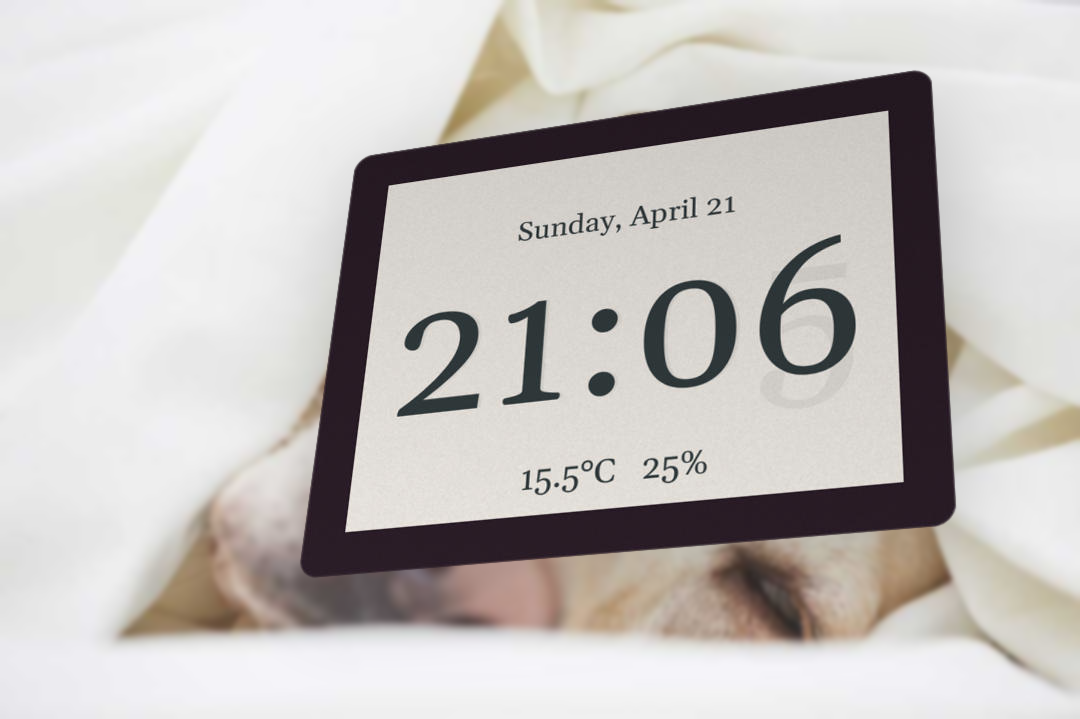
h=21 m=6
